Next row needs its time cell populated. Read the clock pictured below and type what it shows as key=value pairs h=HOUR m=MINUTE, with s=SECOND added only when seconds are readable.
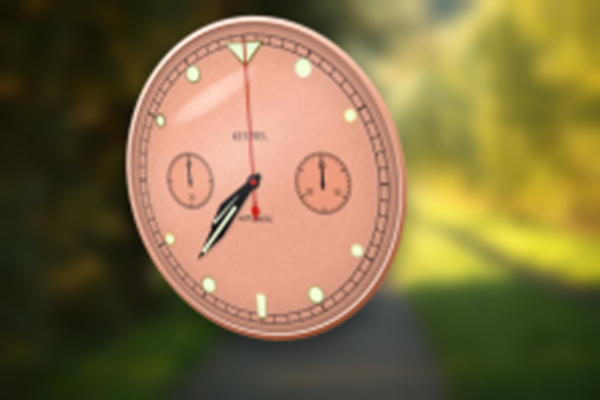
h=7 m=37
